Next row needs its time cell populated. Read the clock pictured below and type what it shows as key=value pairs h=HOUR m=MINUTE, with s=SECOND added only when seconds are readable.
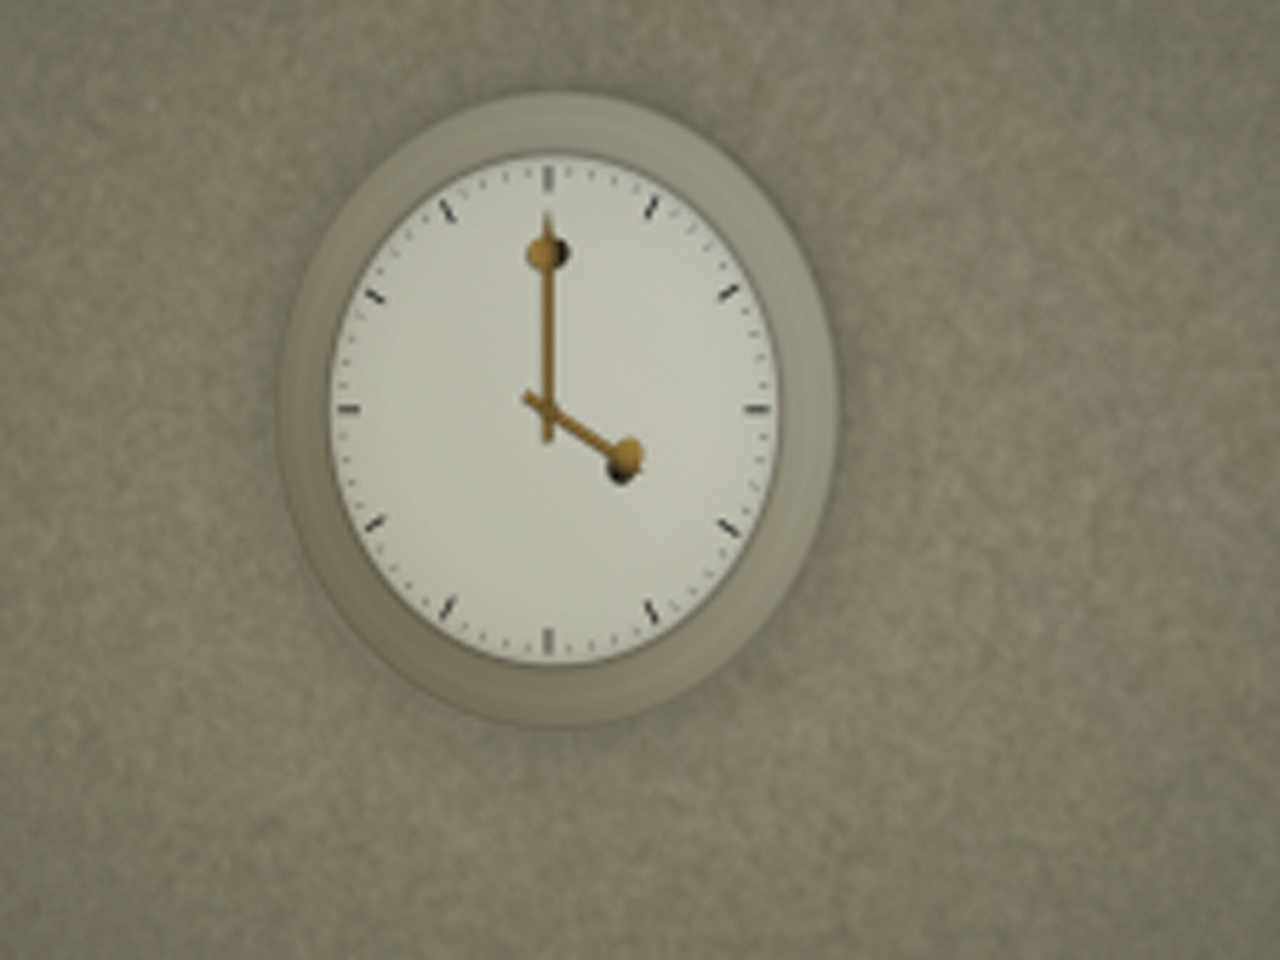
h=4 m=0
